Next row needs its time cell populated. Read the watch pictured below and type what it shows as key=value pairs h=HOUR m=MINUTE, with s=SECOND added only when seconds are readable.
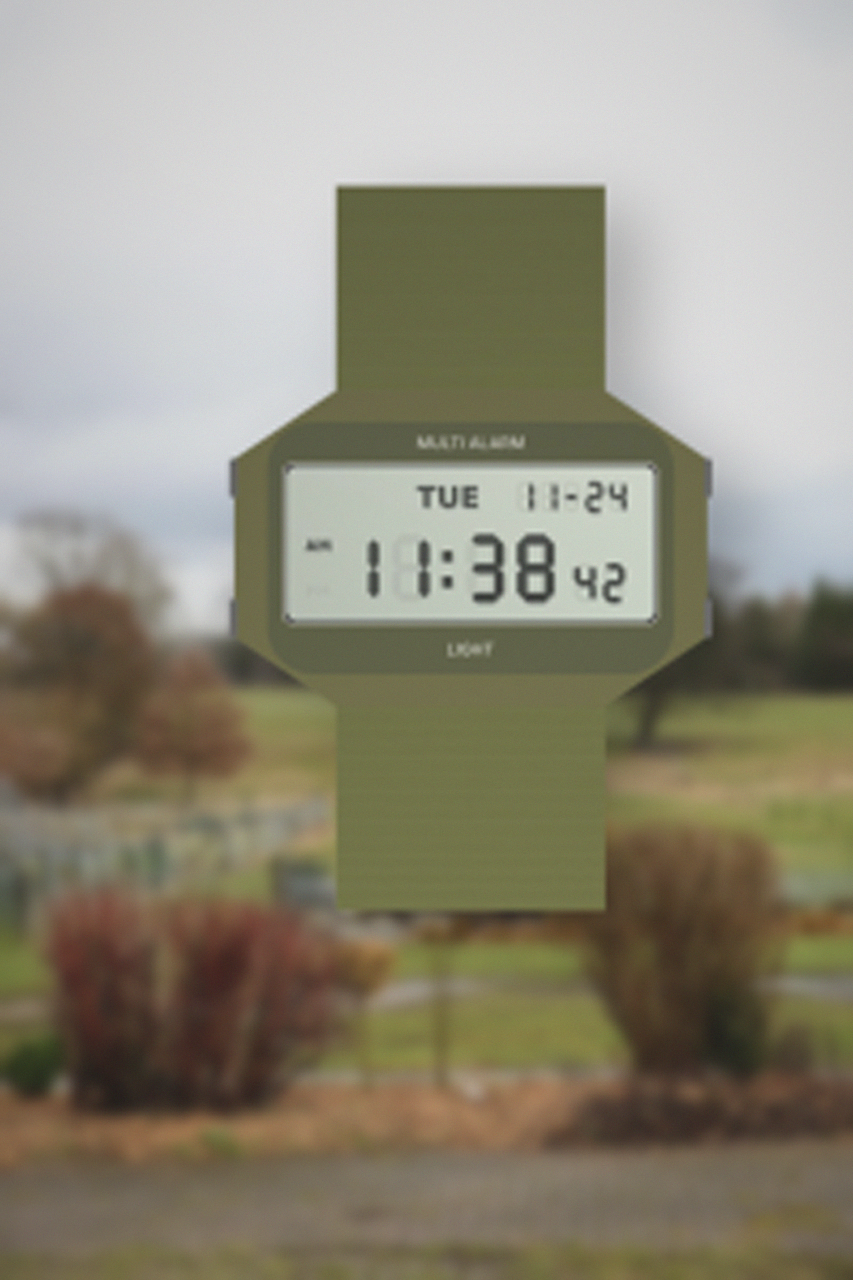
h=11 m=38 s=42
